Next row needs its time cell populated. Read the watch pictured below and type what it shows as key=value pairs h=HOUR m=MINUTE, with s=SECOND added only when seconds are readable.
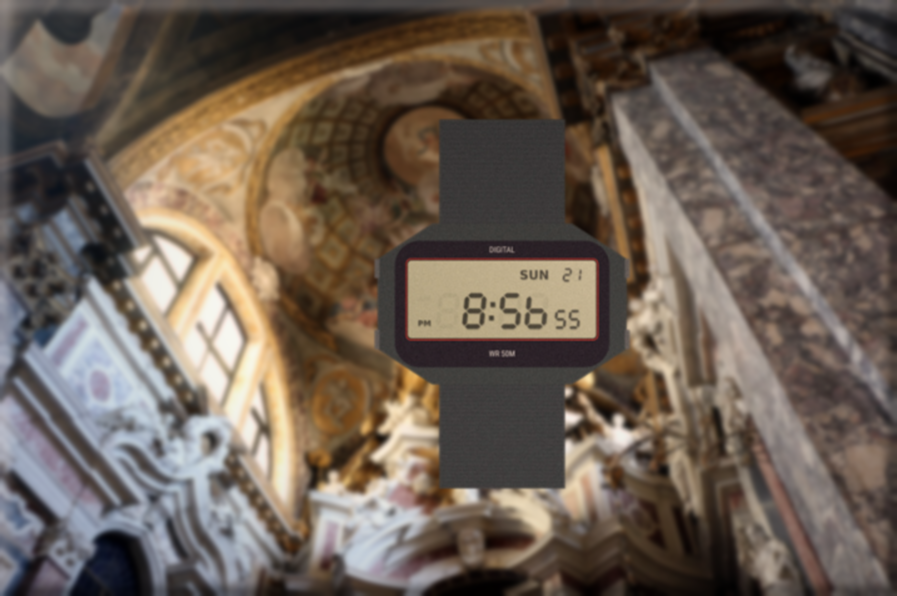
h=8 m=56 s=55
